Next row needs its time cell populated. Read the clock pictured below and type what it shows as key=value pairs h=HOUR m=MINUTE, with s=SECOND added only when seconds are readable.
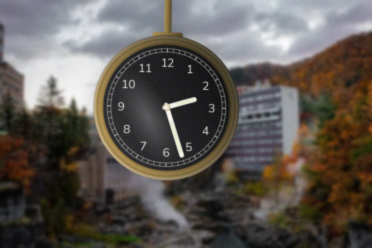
h=2 m=27
